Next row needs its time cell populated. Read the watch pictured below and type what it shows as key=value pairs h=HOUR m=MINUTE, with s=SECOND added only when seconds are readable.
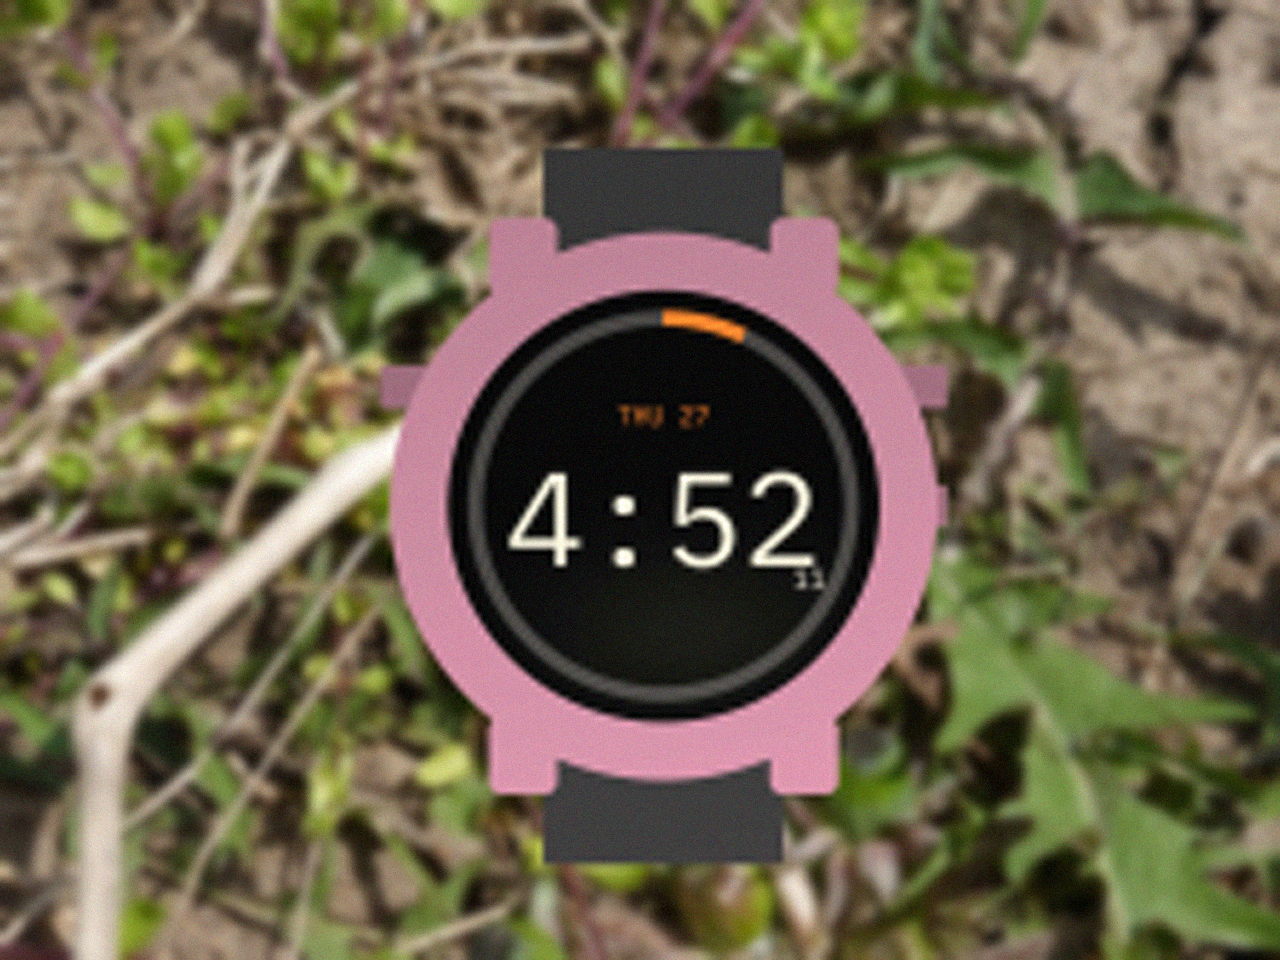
h=4 m=52
